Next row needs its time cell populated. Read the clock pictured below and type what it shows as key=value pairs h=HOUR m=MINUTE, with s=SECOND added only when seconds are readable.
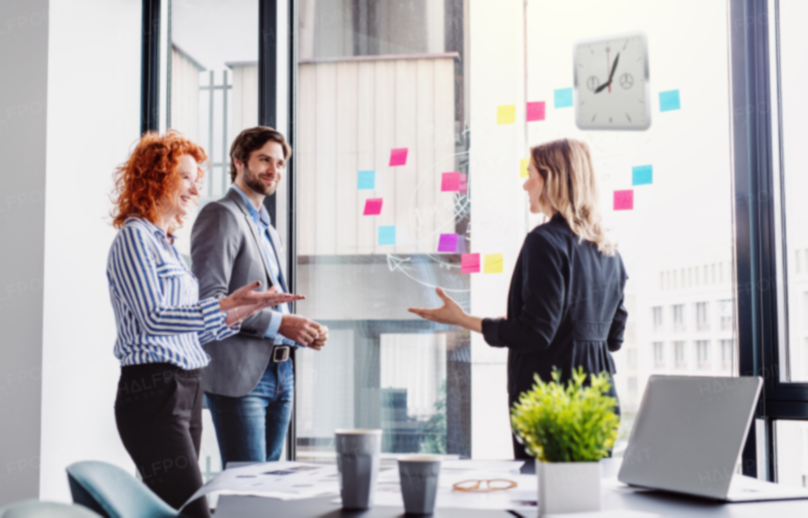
h=8 m=4
